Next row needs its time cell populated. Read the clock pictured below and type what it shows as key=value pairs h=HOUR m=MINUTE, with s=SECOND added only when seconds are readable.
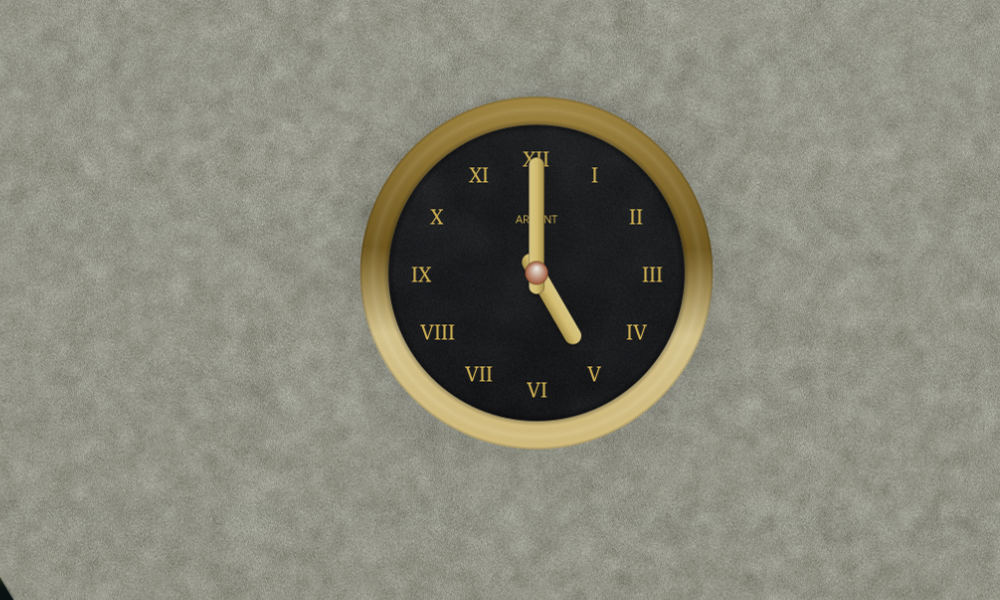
h=5 m=0
